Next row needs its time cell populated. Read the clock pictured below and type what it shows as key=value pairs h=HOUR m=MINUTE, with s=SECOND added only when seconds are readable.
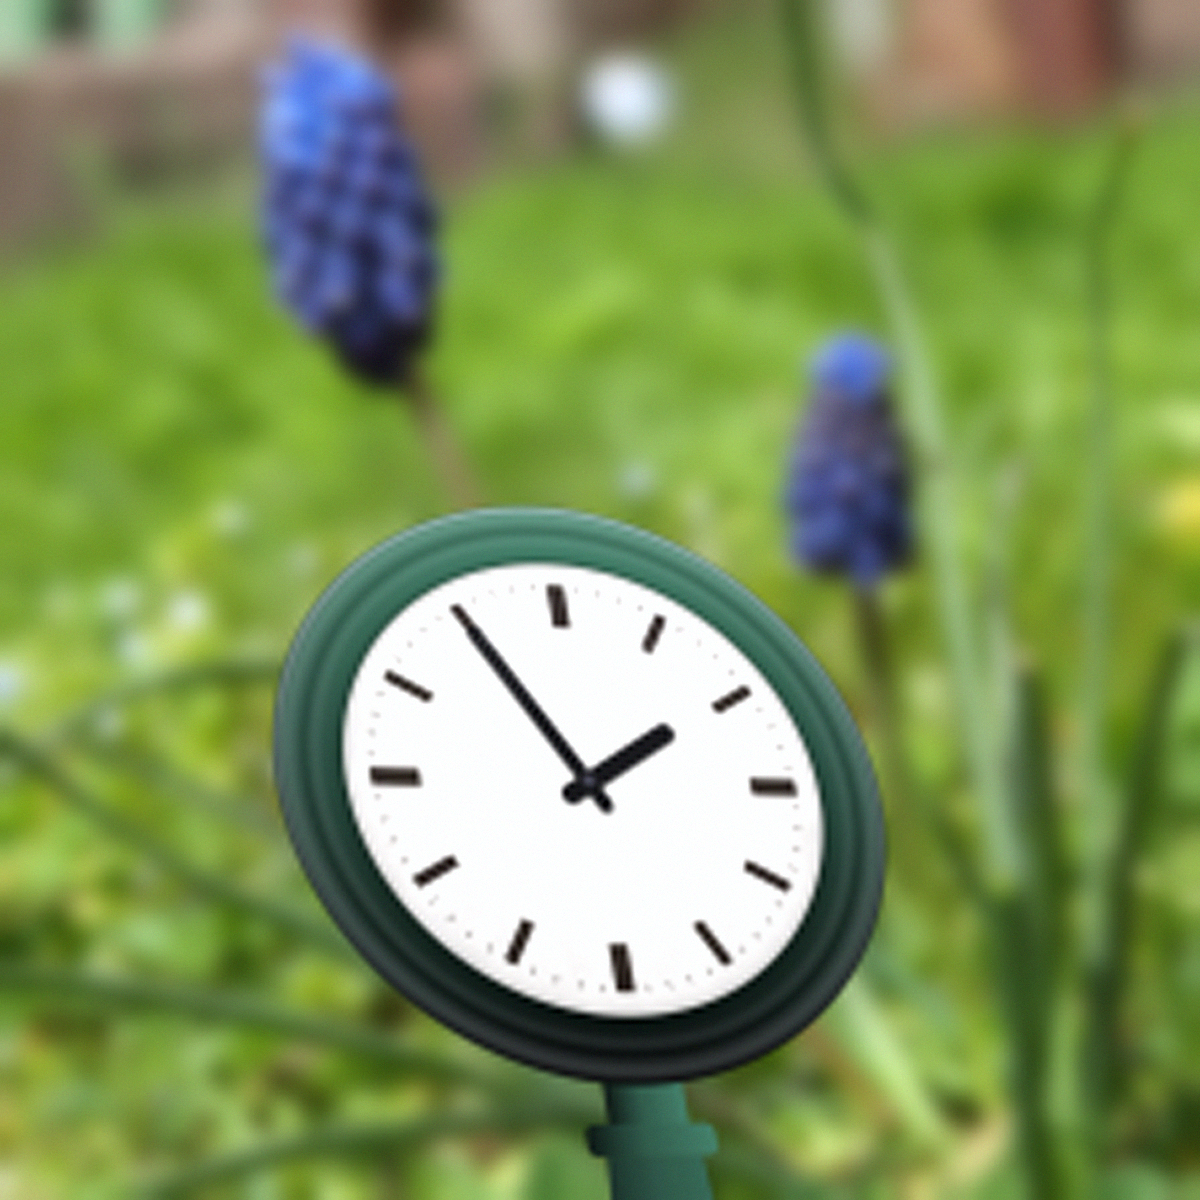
h=1 m=55
